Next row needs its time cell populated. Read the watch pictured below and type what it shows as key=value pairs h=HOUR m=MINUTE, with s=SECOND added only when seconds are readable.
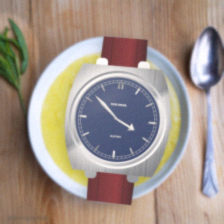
h=3 m=52
